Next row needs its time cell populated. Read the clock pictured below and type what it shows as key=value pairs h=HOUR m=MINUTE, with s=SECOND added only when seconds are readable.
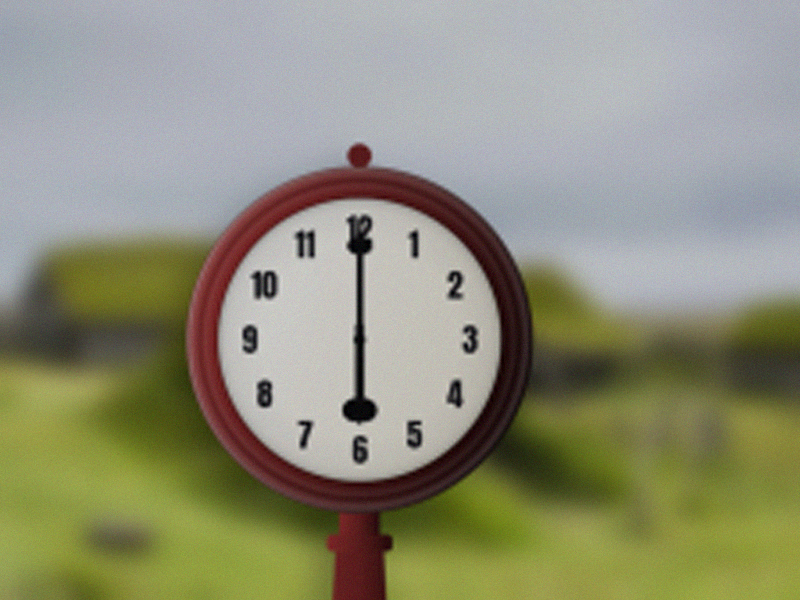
h=6 m=0
